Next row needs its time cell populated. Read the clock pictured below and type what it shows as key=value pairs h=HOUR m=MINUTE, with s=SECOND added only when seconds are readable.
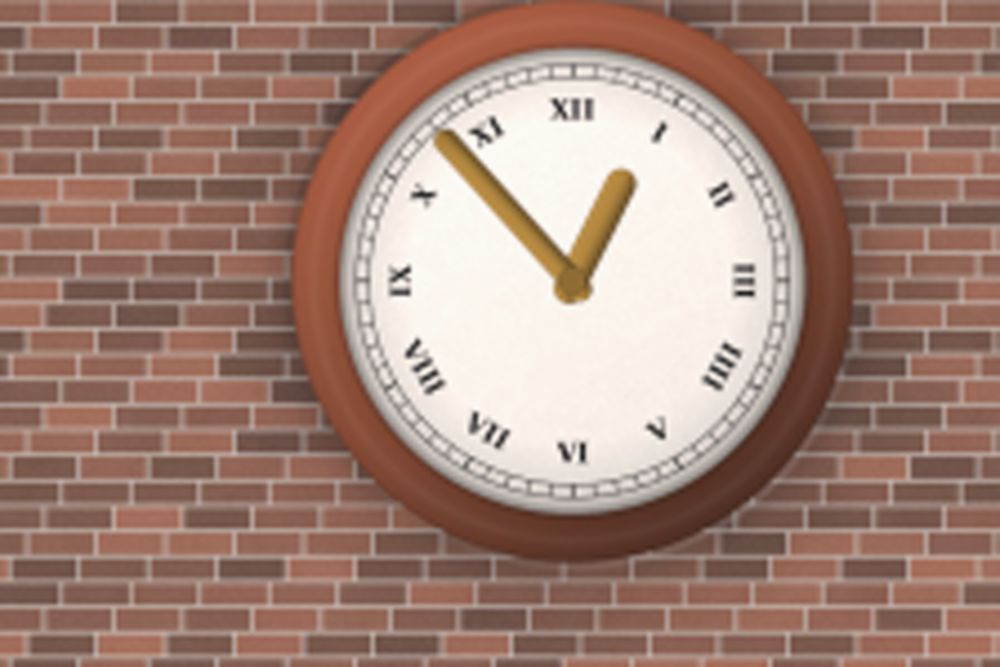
h=12 m=53
